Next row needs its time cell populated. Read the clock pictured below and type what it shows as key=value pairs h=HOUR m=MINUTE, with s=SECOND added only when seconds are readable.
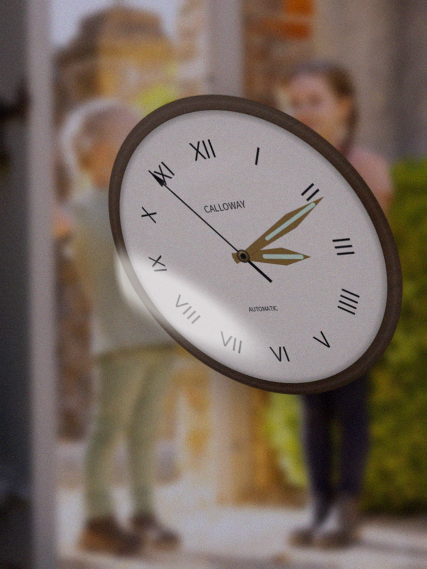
h=3 m=10 s=54
